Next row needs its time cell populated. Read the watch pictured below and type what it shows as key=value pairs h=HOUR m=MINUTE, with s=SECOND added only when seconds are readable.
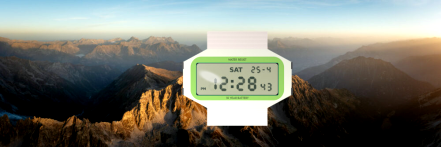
h=12 m=28 s=43
